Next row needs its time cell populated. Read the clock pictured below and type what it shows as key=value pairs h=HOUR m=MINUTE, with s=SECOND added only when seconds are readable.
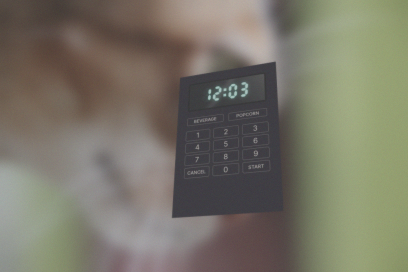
h=12 m=3
